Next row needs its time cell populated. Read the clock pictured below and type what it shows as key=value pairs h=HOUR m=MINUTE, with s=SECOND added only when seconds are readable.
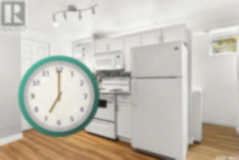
h=7 m=0
